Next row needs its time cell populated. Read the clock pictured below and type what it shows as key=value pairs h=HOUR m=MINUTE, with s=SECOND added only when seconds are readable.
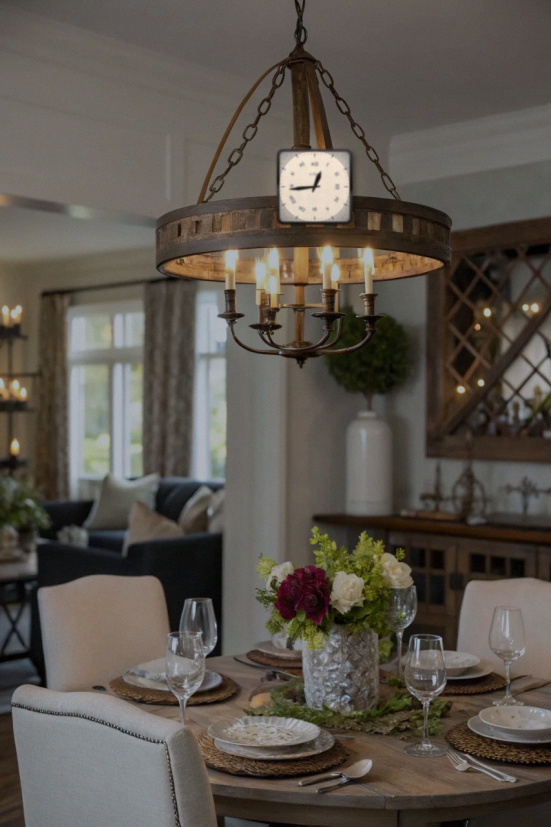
h=12 m=44
